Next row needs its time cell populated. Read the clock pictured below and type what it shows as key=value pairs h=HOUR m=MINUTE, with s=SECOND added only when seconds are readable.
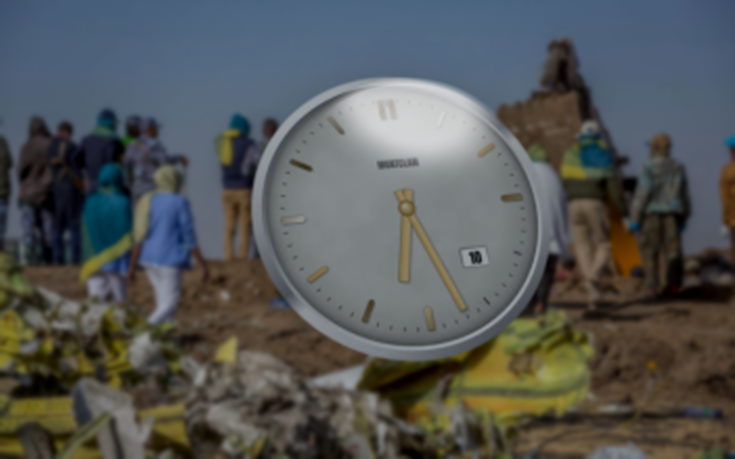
h=6 m=27
